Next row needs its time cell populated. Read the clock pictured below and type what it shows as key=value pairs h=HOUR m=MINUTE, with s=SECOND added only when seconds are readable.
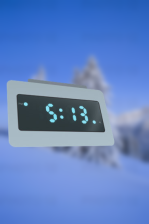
h=5 m=13
